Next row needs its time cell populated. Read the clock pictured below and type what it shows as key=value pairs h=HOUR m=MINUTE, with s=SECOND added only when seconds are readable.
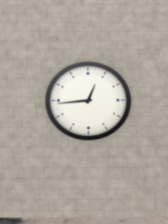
h=12 m=44
